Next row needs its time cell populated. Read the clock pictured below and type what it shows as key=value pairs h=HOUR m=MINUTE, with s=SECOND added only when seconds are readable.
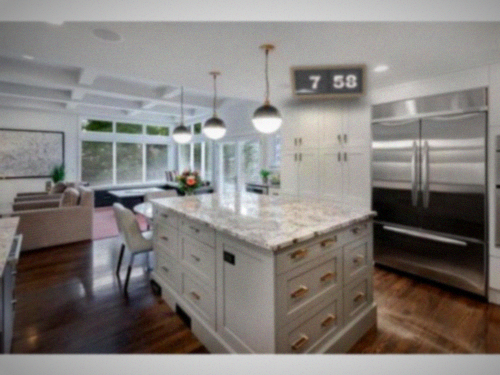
h=7 m=58
